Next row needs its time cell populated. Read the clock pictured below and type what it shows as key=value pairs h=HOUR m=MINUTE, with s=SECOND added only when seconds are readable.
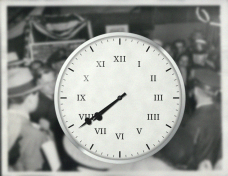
h=7 m=39
